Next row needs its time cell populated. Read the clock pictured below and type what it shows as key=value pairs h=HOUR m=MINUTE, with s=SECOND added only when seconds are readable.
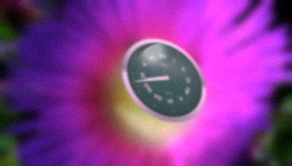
h=8 m=43
